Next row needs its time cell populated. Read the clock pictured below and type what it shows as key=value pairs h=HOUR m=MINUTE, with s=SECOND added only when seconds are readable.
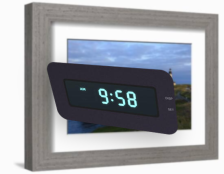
h=9 m=58
